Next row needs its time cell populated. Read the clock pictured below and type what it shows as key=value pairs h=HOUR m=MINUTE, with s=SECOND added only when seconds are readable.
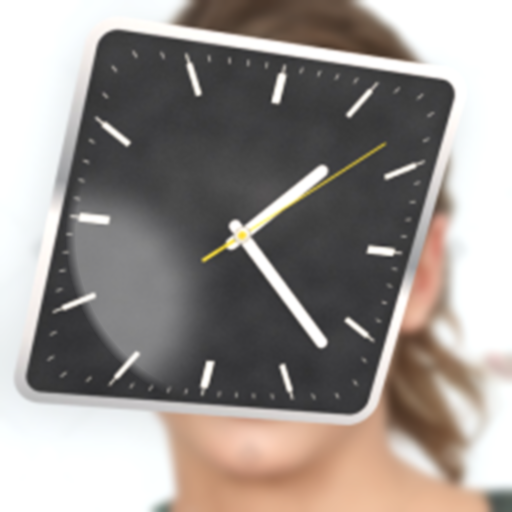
h=1 m=22 s=8
